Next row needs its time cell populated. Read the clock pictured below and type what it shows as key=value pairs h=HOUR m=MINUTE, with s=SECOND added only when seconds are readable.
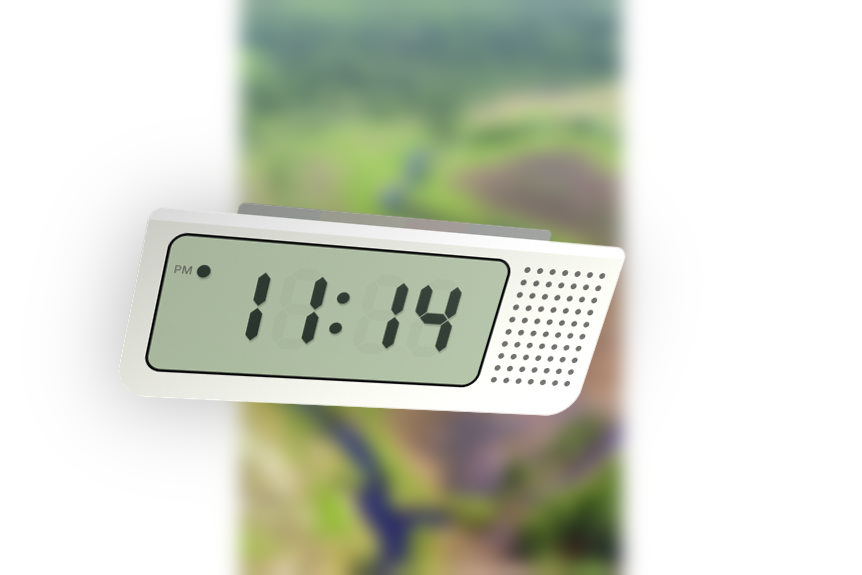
h=11 m=14
